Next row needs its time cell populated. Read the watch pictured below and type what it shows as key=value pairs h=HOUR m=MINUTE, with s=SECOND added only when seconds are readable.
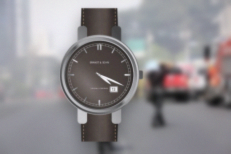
h=4 m=19
